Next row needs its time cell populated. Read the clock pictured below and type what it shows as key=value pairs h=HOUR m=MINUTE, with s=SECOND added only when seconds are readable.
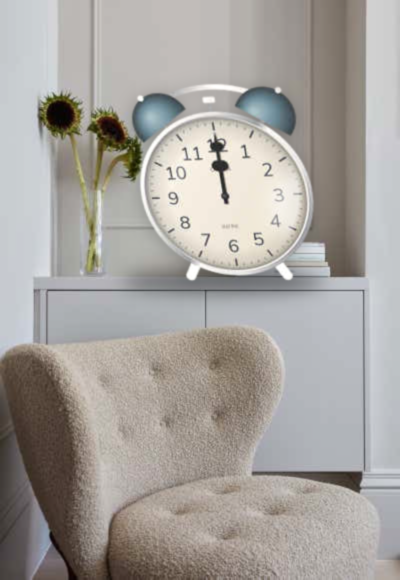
h=12 m=0
